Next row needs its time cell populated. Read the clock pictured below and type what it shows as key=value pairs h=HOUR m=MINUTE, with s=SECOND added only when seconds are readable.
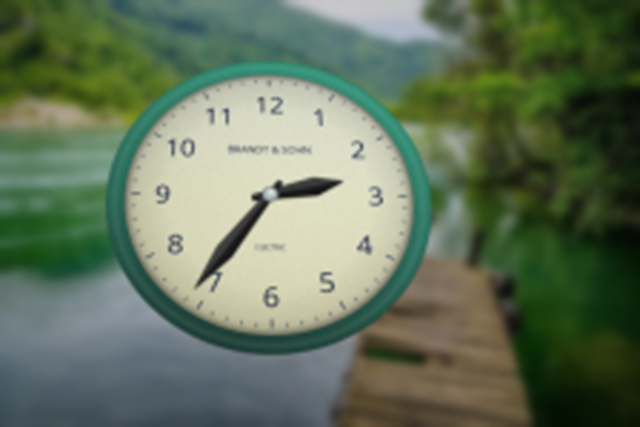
h=2 m=36
